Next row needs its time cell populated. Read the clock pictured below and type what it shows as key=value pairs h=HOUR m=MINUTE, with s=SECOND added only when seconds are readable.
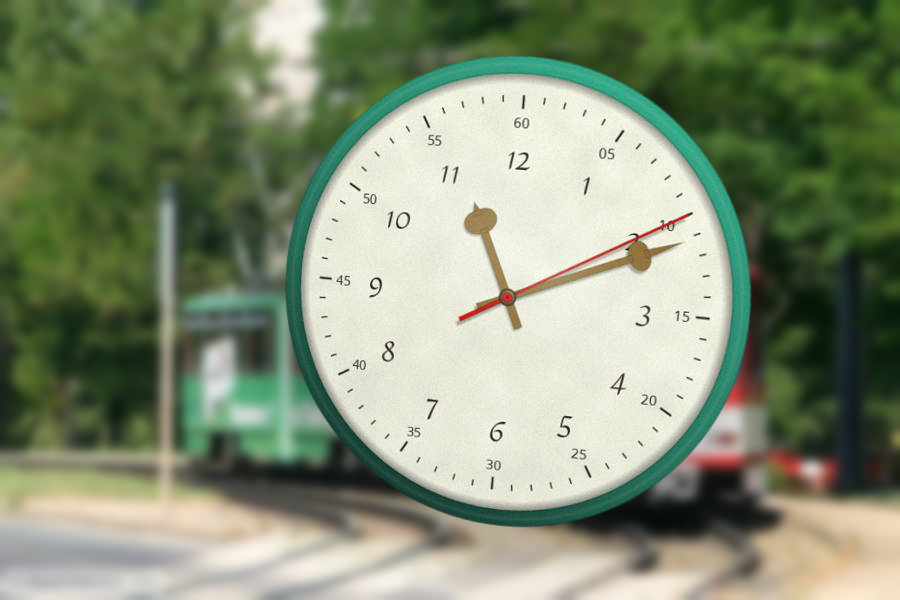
h=11 m=11 s=10
